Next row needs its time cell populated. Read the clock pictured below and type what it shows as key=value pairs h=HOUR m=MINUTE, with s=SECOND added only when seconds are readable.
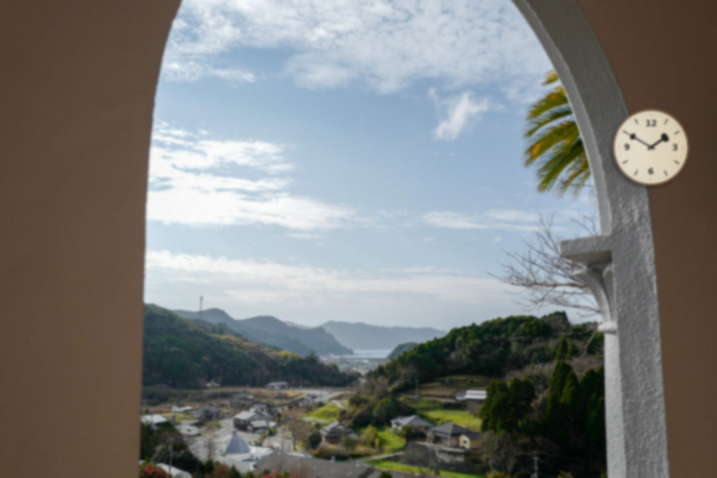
h=1 m=50
